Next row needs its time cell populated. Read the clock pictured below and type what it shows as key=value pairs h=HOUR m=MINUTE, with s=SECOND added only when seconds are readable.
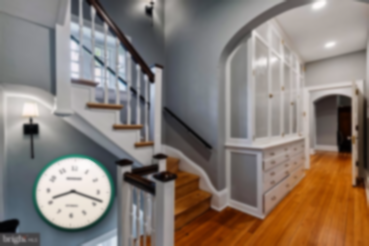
h=8 m=18
